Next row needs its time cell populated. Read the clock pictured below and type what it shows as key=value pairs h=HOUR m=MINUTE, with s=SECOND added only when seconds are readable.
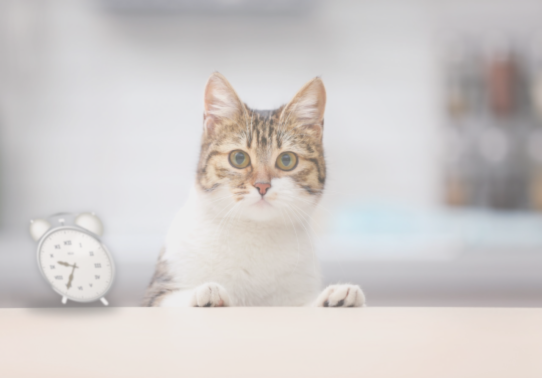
h=9 m=35
